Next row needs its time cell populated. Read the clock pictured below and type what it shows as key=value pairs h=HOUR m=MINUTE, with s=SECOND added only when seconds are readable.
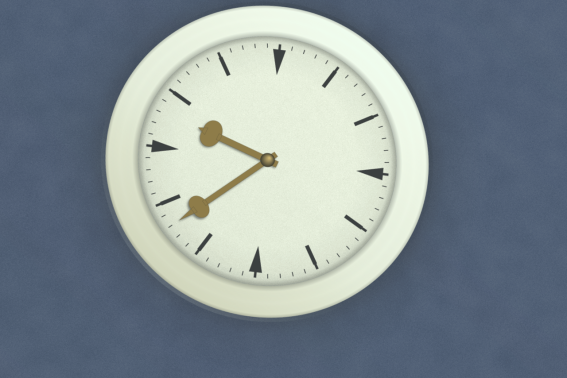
h=9 m=38
